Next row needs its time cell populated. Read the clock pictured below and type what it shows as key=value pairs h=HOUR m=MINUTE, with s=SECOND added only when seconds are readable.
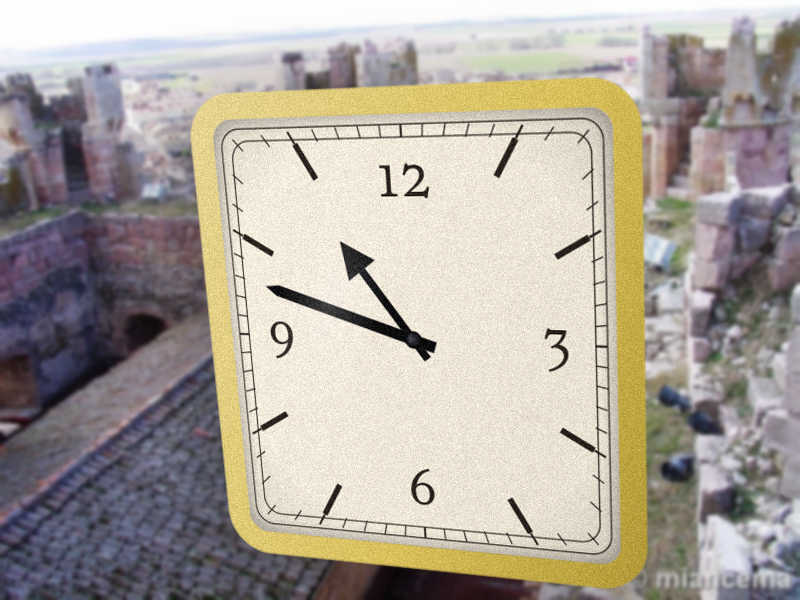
h=10 m=48
